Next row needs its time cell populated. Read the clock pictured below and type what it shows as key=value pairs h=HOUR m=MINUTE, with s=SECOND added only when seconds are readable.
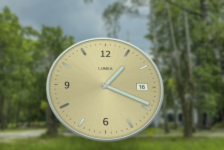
h=1 m=19
